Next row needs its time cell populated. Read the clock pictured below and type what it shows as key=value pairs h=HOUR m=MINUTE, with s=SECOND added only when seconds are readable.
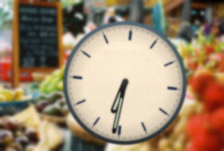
h=6 m=31
